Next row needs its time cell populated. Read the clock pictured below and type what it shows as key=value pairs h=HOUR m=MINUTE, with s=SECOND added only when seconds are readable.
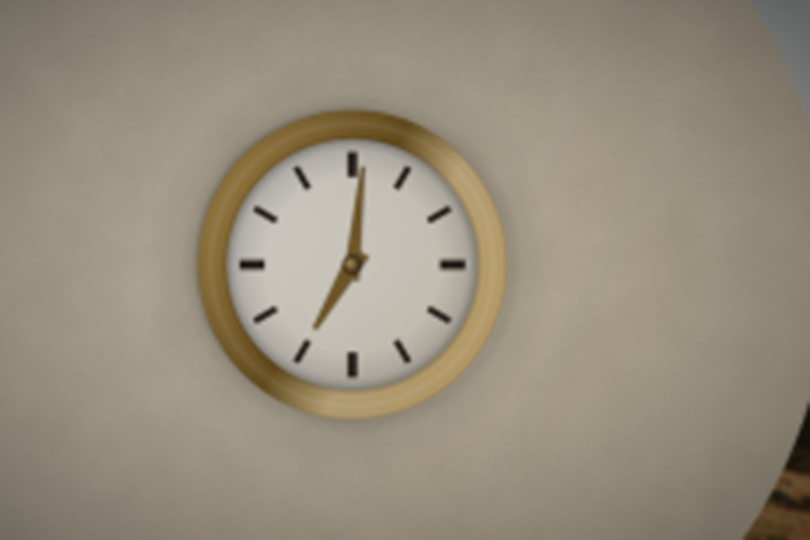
h=7 m=1
